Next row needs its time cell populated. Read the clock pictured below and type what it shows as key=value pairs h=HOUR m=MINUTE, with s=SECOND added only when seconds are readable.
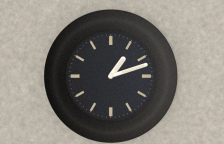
h=1 m=12
